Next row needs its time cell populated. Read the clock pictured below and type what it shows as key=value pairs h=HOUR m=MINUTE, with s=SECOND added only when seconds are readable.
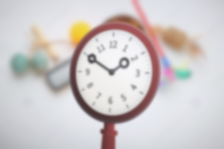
h=1 m=50
